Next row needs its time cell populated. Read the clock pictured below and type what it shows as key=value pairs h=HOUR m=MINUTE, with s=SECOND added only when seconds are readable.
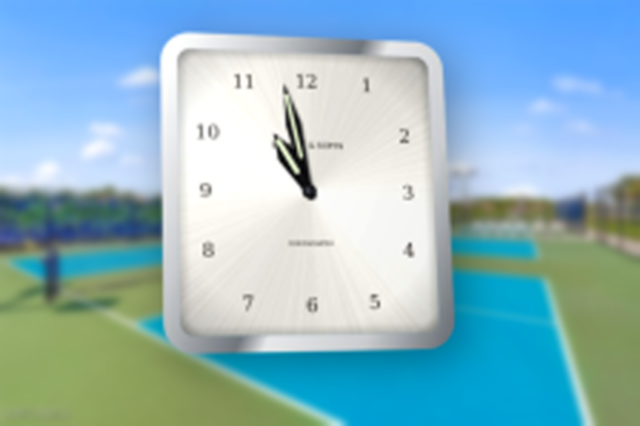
h=10 m=58
